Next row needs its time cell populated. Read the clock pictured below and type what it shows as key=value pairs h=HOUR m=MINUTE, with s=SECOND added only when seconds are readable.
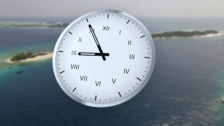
h=8 m=55
